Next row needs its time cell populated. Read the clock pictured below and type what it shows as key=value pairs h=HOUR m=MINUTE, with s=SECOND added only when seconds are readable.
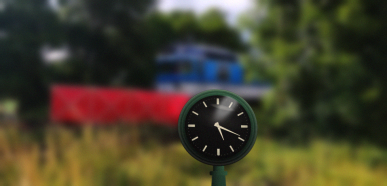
h=5 m=19
